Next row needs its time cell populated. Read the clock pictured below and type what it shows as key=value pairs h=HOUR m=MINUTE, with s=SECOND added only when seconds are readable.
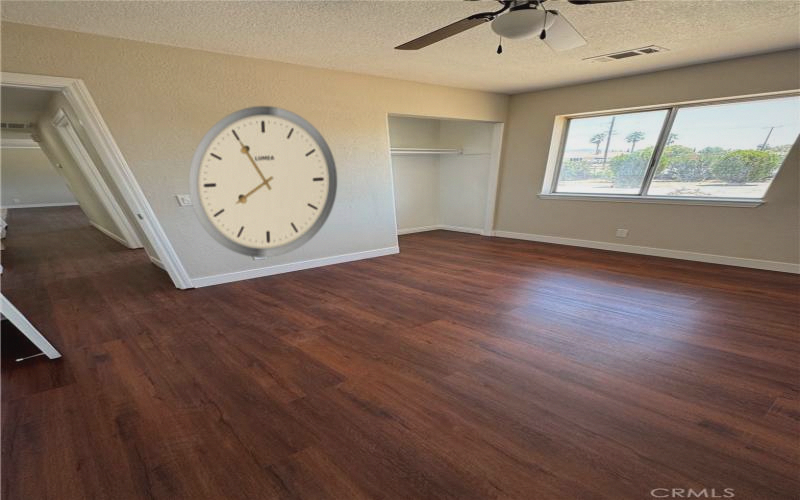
h=7 m=55
